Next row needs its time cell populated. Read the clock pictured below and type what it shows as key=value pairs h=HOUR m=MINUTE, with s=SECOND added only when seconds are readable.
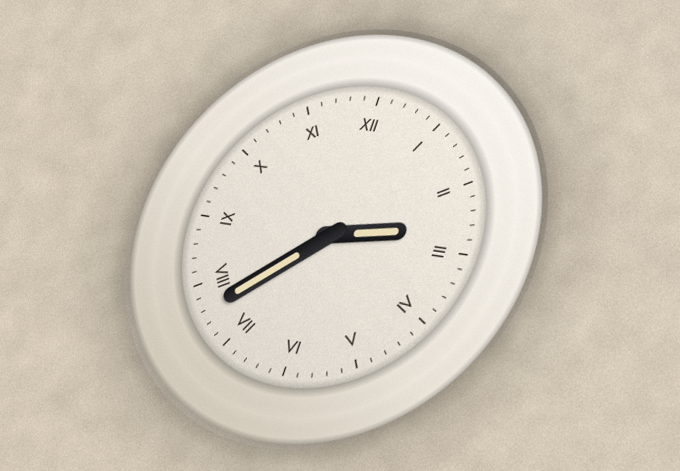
h=2 m=38
